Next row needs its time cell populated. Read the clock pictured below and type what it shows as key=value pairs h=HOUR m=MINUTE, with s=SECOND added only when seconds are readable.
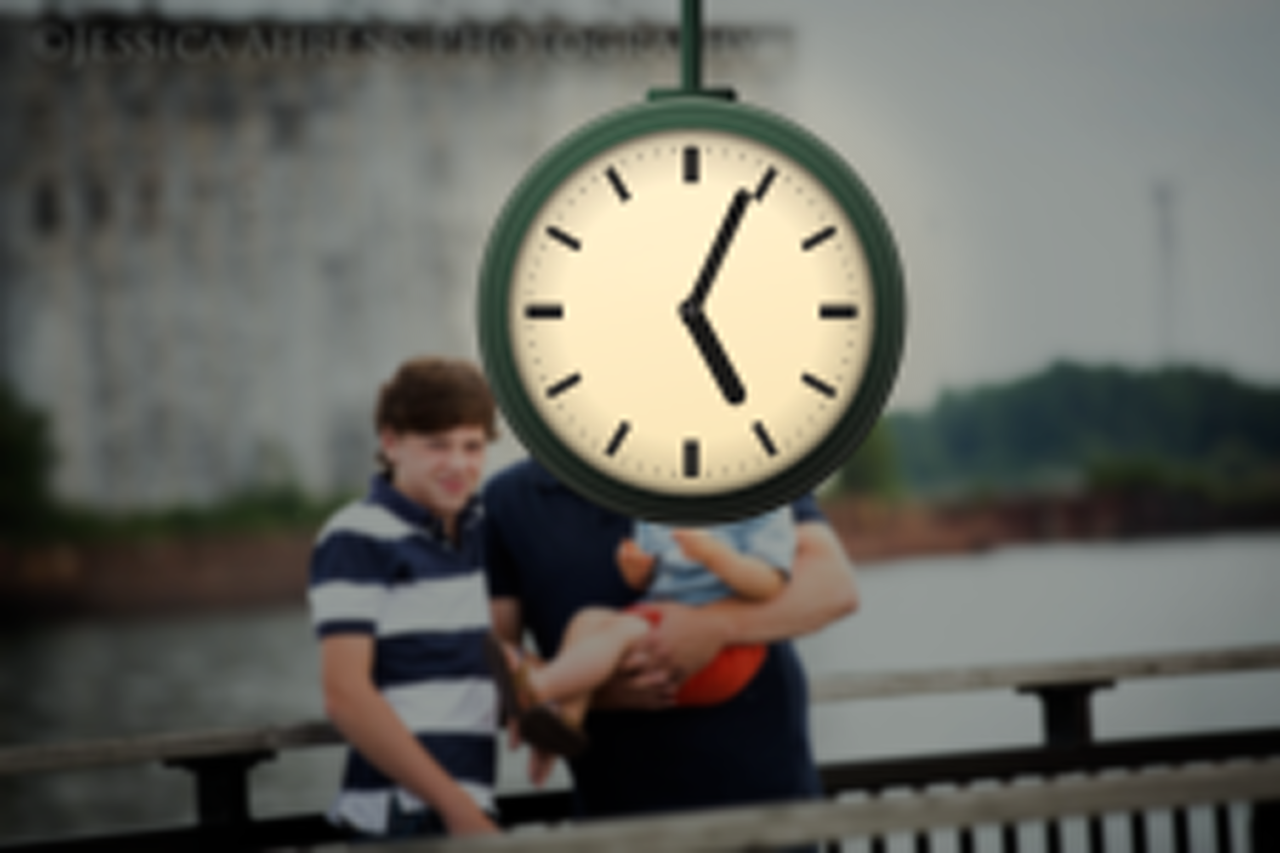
h=5 m=4
